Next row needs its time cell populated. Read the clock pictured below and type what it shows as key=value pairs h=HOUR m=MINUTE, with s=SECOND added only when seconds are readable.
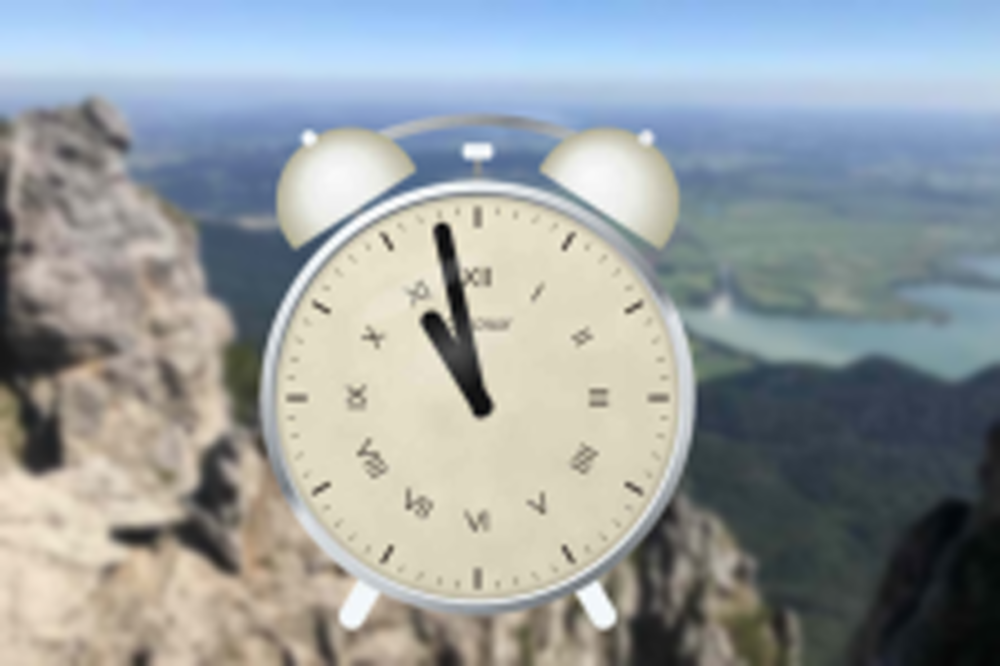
h=10 m=58
